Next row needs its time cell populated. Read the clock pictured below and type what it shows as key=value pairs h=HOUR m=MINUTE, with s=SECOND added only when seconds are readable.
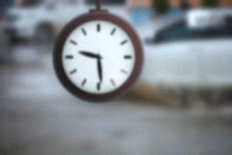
h=9 m=29
